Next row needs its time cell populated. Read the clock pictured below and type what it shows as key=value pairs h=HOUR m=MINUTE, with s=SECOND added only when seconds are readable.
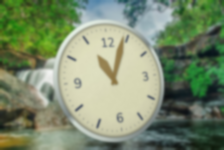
h=11 m=4
